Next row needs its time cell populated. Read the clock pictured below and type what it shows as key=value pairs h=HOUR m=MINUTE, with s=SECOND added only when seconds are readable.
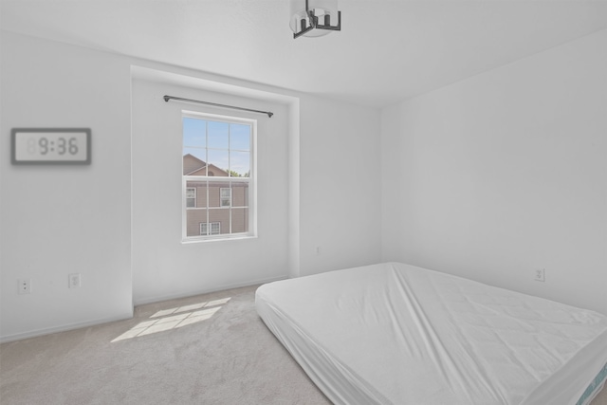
h=9 m=36
